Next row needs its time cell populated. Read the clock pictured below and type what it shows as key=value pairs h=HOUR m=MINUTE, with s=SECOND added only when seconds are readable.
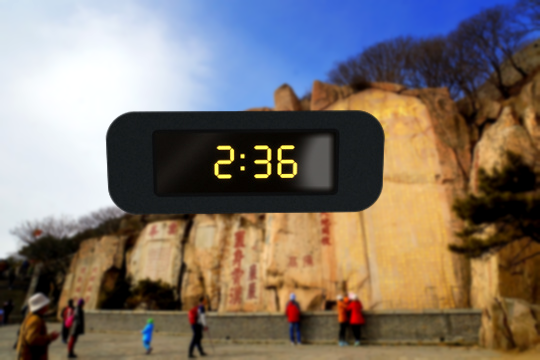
h=2 m=36
